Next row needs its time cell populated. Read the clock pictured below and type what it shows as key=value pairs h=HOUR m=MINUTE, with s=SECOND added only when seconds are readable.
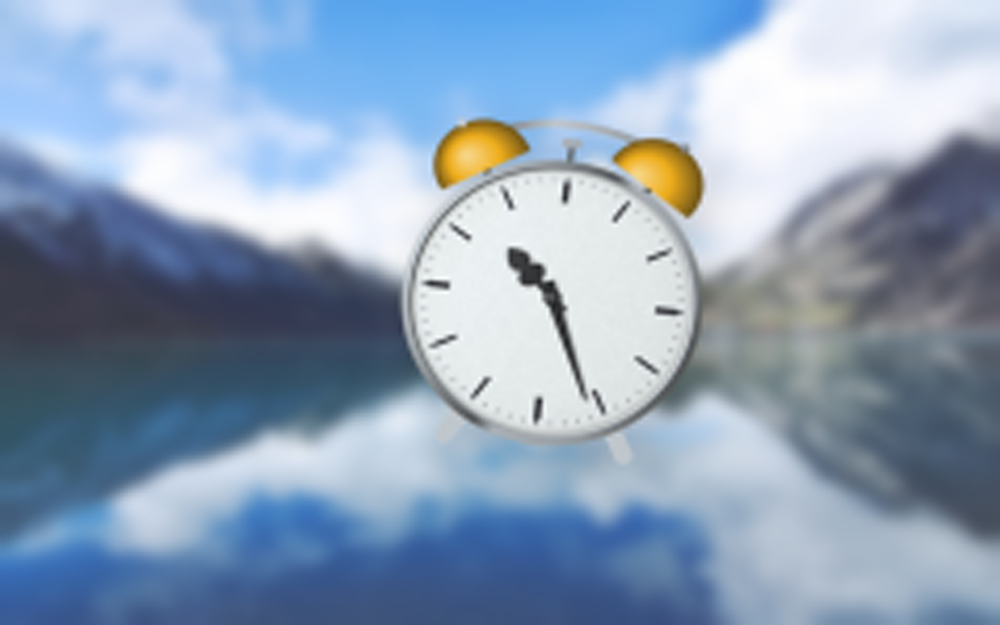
h=10 m=26
